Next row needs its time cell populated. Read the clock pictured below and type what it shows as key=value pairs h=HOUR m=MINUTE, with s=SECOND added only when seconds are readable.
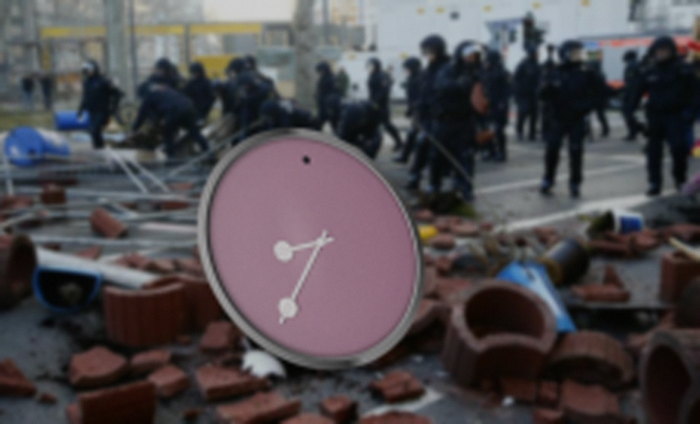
h=8 m=36
